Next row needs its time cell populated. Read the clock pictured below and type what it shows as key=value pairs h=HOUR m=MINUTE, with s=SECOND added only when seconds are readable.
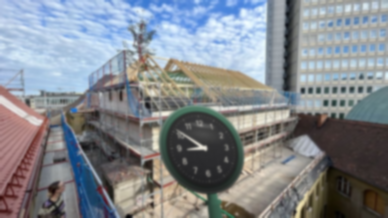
h=8 m=51
